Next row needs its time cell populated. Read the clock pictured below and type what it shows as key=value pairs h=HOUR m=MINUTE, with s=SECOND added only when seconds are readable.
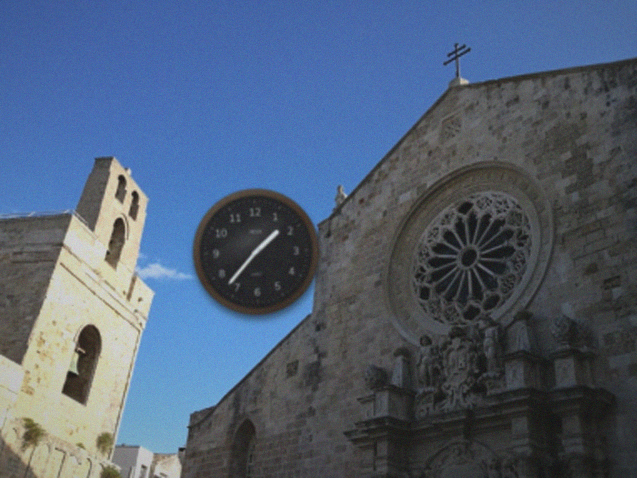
h=1 m=37
